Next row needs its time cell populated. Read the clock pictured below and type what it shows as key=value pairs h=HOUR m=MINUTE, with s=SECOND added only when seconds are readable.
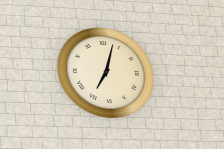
h=7 m=3
